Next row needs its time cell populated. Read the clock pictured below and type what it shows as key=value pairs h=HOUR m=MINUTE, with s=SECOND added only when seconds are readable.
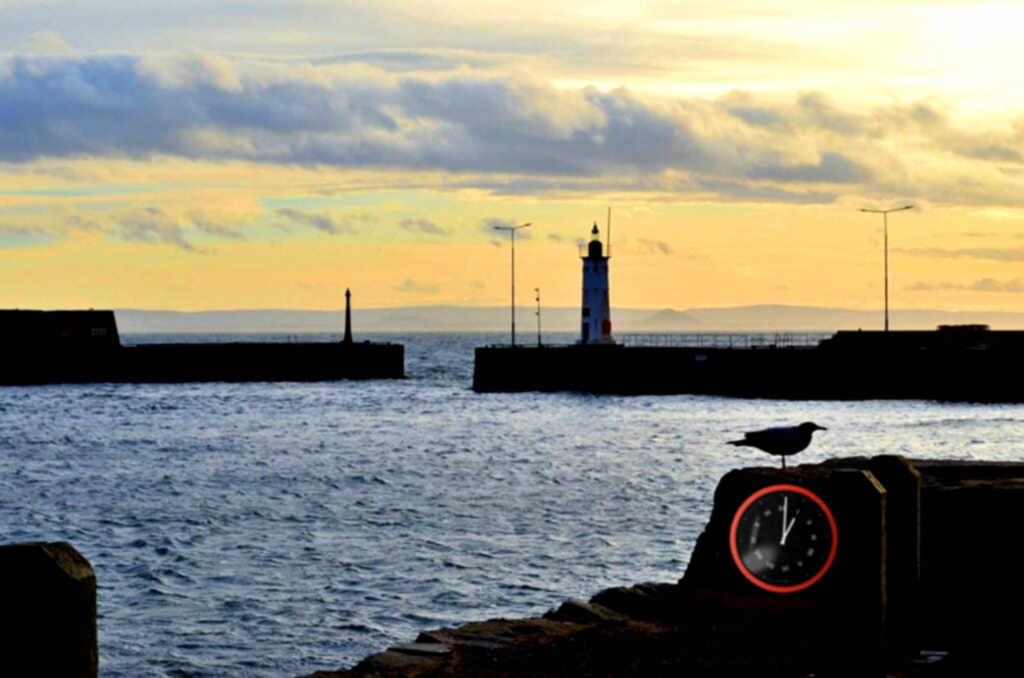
h=1 m=1
